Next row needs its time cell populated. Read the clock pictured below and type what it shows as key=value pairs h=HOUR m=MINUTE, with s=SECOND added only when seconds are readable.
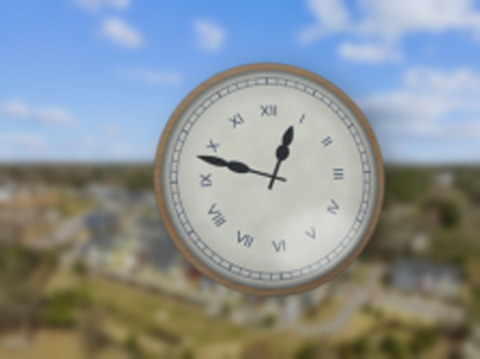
h=12 m=48
